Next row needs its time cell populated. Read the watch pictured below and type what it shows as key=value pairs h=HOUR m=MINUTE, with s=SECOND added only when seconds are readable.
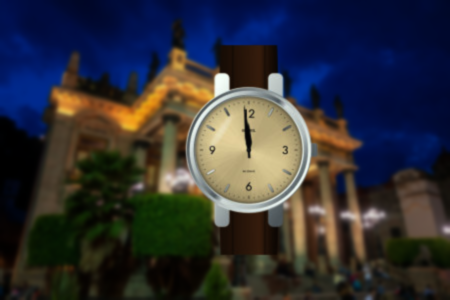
h=11 m=59
